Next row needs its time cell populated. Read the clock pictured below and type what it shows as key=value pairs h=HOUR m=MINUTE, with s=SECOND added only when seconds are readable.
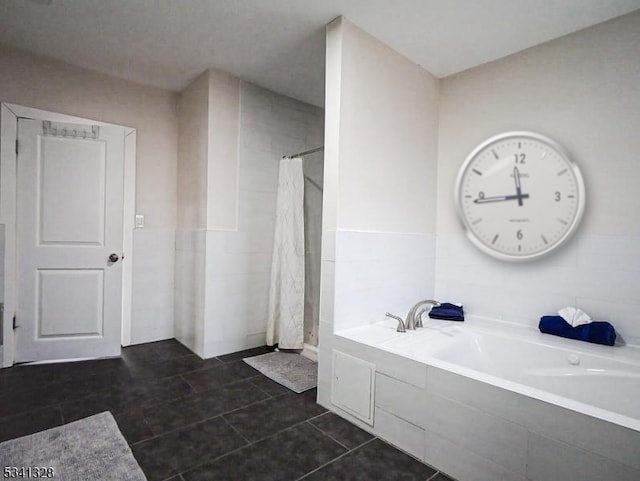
h=11 m=44
